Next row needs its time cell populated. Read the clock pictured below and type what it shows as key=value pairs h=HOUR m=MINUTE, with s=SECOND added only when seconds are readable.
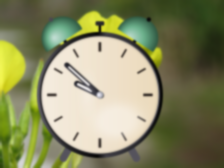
h=9 m=52
